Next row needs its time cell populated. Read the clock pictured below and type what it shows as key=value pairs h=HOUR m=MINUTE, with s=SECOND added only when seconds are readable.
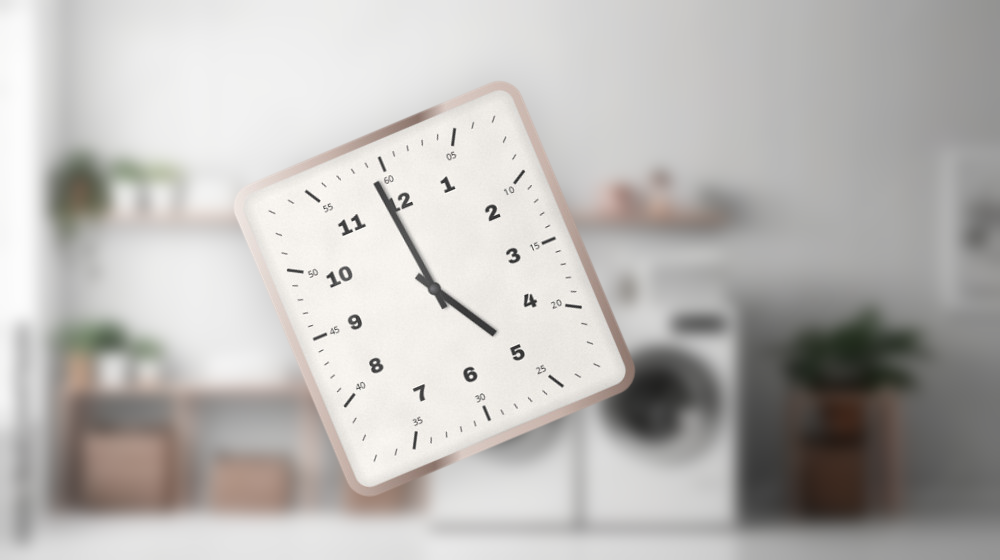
h=4 m=59
